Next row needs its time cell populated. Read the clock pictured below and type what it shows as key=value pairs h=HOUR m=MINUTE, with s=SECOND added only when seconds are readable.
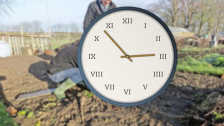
h=2 m=53
